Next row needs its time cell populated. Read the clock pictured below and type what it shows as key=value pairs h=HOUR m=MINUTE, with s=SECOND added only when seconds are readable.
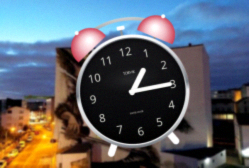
h=1 m=15
